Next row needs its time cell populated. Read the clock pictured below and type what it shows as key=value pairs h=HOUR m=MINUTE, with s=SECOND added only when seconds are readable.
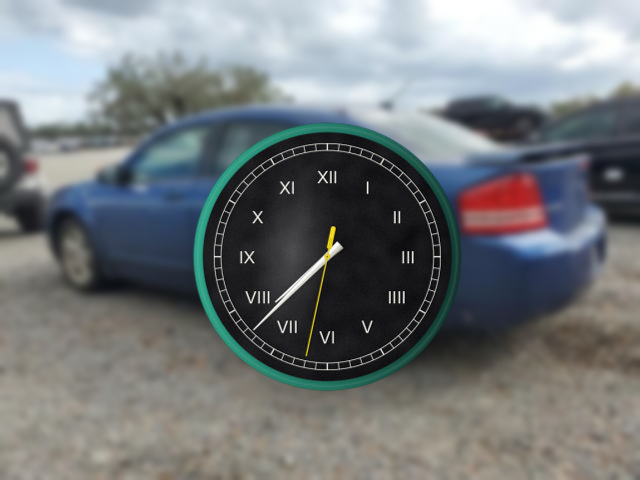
h=7 m=37 s=32
